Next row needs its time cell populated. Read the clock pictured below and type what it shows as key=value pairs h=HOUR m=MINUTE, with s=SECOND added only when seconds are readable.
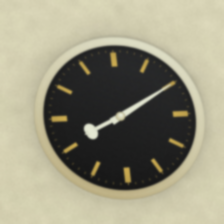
h=8 m=10
